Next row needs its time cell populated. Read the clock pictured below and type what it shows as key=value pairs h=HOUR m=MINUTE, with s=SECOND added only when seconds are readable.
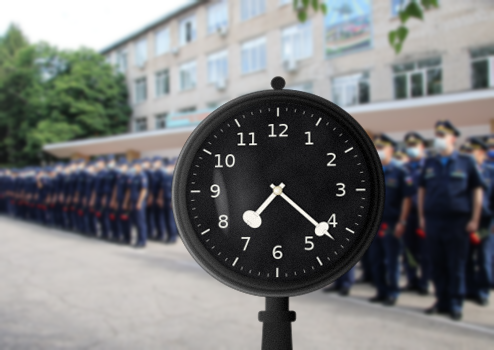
h=7 m=22
